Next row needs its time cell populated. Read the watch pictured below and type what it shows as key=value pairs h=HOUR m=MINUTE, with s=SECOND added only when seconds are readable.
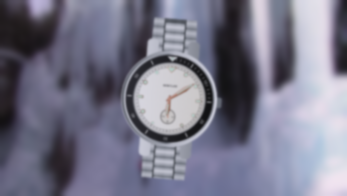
h=6 m=9
